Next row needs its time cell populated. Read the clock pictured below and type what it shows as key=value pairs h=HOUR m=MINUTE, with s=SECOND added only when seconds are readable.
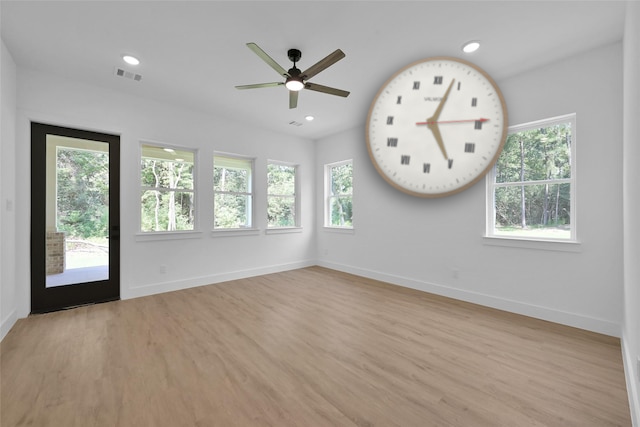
h=5 m=3 s=14
